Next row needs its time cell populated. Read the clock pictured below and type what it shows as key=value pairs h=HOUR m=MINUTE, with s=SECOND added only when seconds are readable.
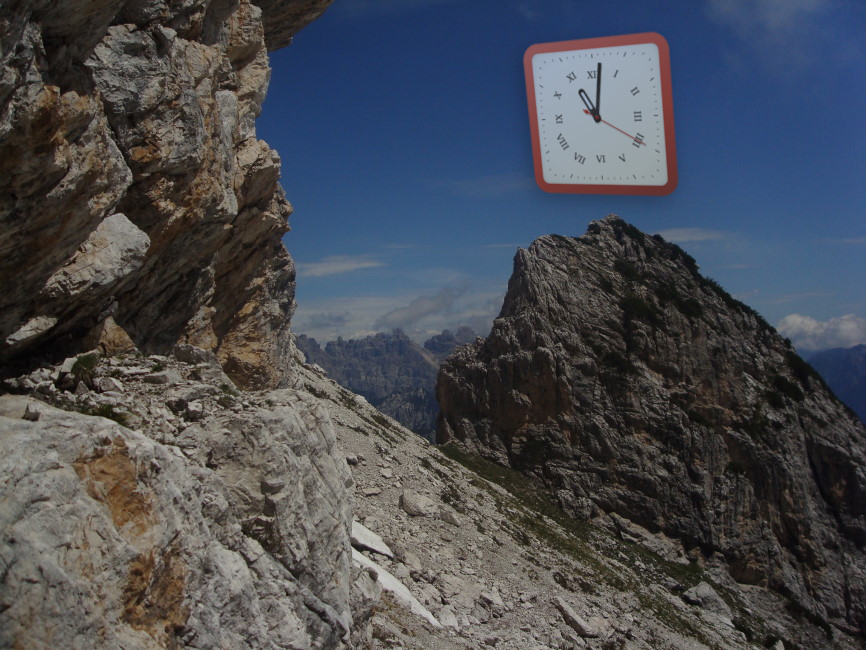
h=11 m=1 s=20
